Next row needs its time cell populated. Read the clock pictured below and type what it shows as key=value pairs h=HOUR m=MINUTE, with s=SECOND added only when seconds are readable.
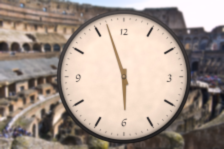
h=5 m=57
